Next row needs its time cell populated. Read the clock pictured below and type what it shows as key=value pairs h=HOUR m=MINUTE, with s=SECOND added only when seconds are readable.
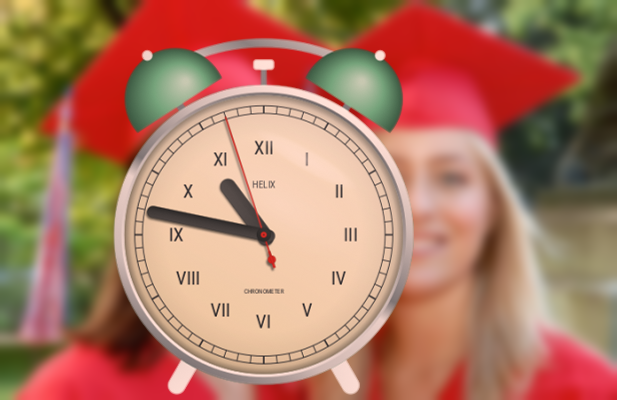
h=10 m=46 s=57
